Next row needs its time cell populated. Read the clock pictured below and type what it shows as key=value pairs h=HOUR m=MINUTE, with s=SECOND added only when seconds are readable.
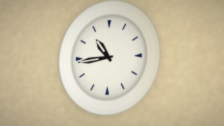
h=10 m=44
